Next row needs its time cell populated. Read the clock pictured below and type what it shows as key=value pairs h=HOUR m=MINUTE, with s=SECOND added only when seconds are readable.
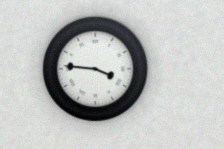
h=3 m=46
